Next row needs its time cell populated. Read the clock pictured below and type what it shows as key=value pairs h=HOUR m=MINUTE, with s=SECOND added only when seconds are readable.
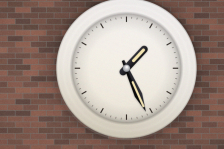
h=1 m=26
